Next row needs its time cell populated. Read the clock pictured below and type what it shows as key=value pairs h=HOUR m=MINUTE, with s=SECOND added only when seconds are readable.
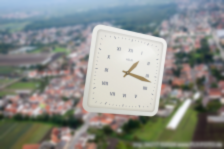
h=1 m=17
